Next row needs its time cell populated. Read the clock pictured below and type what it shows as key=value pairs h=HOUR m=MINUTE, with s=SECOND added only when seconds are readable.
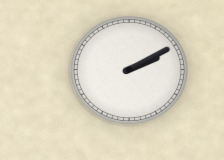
h=2 m=10
